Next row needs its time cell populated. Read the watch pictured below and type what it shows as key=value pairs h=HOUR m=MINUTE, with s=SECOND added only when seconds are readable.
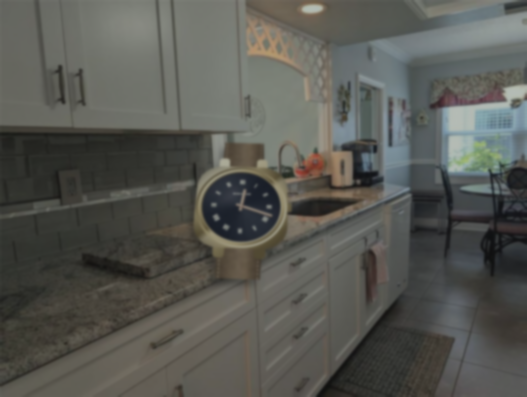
h=12 m=18
